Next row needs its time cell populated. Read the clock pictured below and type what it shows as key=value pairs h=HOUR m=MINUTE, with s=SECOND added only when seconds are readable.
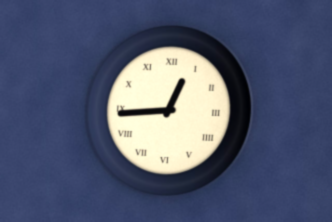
h=12 m=44
